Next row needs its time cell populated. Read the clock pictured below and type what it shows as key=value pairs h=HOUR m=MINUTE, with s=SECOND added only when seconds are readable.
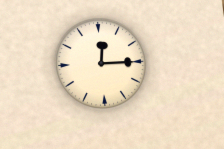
h=12 m=15
